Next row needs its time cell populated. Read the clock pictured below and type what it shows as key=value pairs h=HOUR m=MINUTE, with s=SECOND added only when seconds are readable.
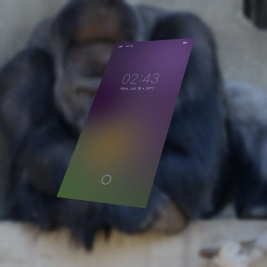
h=2 m=43
